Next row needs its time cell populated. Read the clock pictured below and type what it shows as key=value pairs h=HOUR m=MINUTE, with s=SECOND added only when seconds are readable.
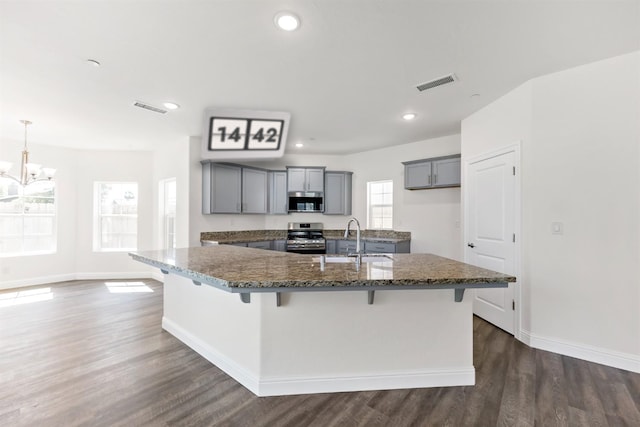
h=14 m=42
